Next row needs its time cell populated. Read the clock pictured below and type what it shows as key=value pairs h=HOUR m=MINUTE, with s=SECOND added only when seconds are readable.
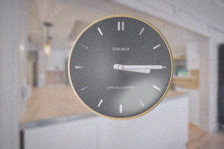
h=3 m=15
